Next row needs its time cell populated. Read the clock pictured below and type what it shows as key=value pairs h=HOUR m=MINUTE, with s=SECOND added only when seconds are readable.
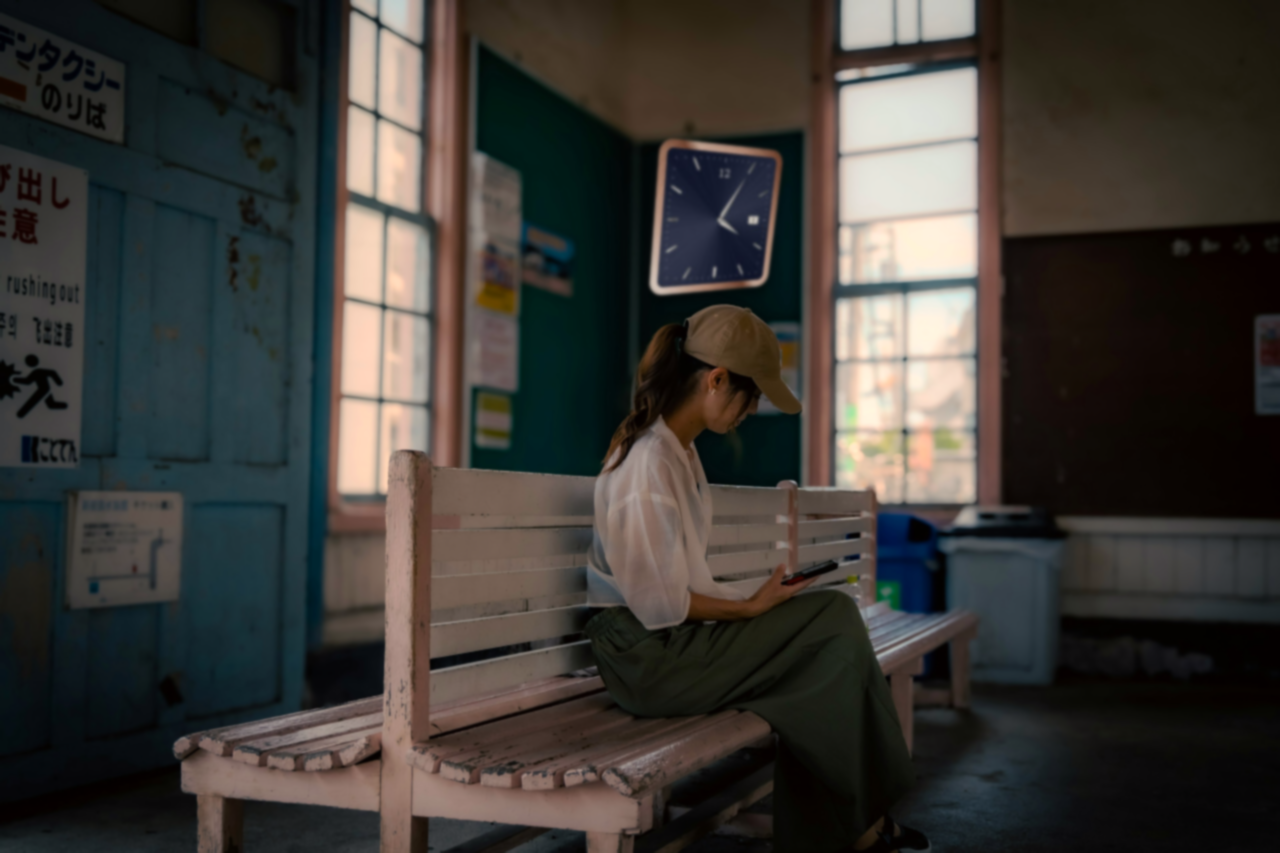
h=4 m=5
